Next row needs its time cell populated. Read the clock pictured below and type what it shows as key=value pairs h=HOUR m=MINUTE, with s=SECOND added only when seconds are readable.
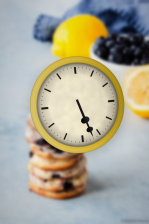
h=5 m=27
